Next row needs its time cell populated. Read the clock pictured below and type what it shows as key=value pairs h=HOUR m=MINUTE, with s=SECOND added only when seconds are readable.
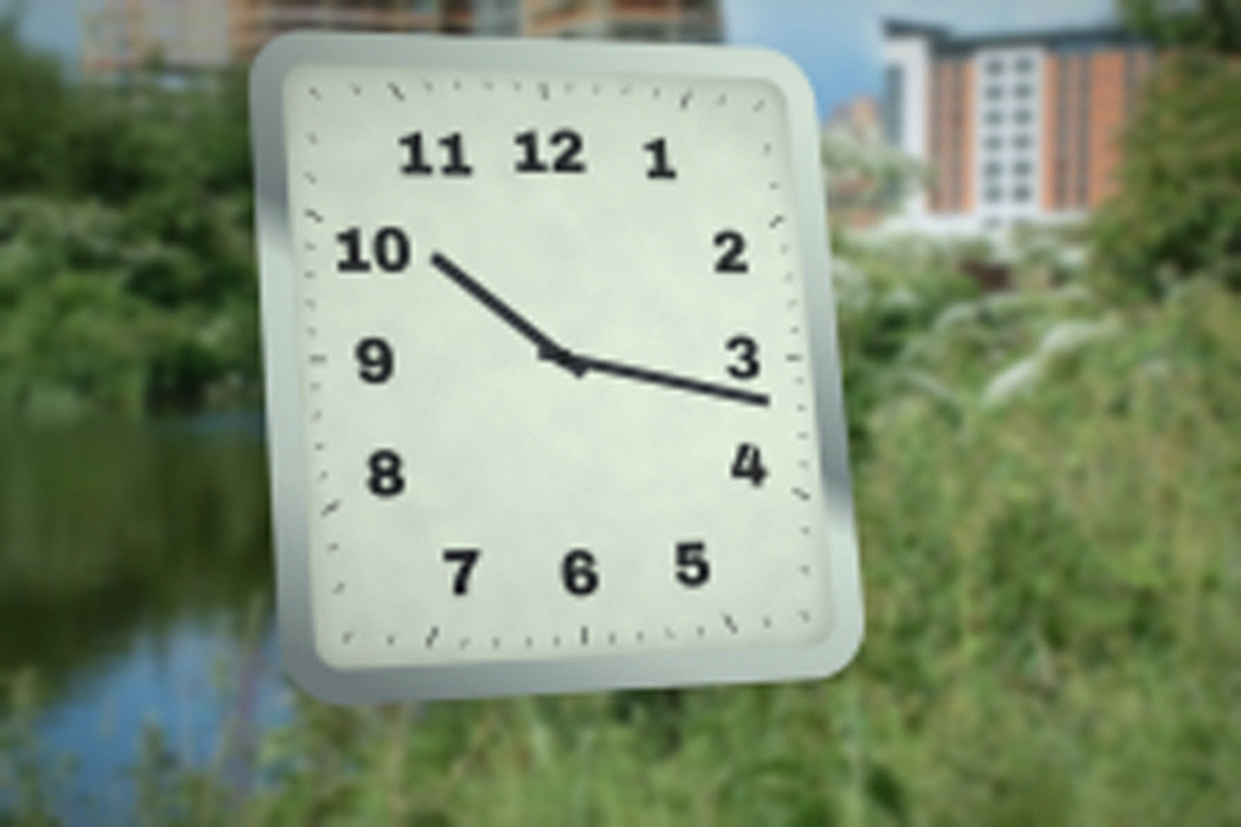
h=10 m=17
